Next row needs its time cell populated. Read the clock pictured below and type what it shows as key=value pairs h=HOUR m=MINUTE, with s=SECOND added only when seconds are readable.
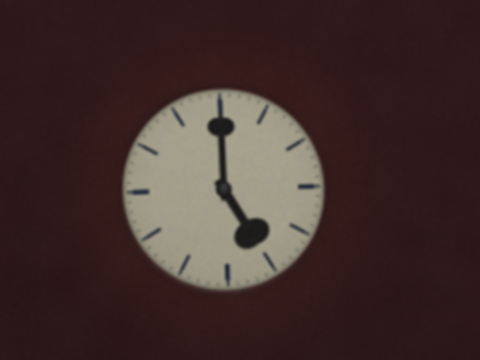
h=5 m=0
